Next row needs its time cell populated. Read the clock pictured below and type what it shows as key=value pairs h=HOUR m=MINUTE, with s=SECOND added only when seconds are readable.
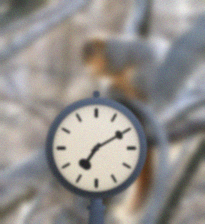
h=7 m=10
